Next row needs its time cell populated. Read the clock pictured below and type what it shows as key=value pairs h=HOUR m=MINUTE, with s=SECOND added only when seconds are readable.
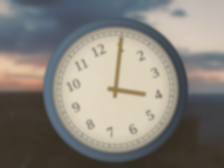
h=4 m=5
